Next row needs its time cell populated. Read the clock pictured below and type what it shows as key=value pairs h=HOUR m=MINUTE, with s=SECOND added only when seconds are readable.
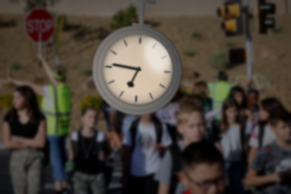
h=6 m=46
